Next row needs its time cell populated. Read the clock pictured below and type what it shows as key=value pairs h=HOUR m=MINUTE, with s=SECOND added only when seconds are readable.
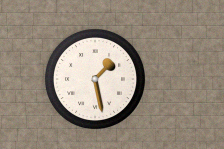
h=1 m=28
